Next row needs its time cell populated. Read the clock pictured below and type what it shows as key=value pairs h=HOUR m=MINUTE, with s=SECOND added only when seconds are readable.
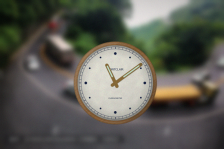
h=11 m=9
